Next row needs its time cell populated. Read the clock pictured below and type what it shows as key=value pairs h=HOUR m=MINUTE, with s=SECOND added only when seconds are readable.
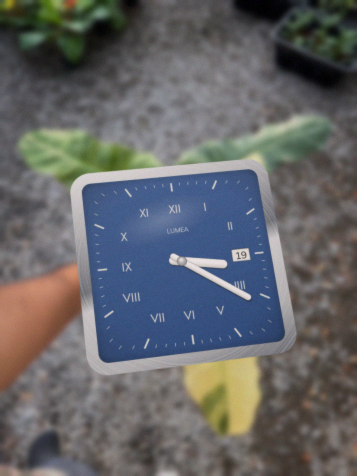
h=3 m=21
